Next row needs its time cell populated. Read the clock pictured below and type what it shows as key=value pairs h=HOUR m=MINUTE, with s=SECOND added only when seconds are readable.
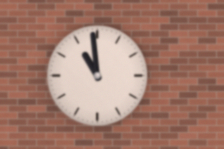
h=10 m=59
